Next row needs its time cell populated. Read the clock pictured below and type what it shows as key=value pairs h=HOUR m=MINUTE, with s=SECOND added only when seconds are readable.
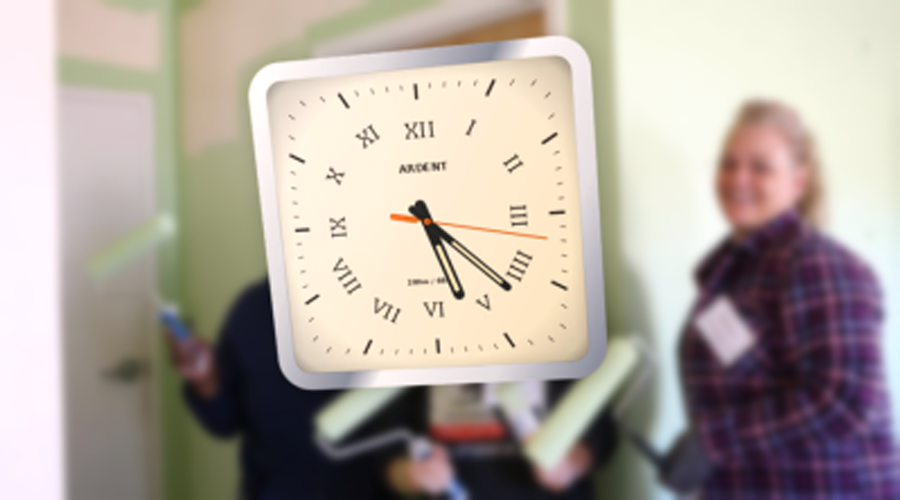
h=5 m=22 s=17
